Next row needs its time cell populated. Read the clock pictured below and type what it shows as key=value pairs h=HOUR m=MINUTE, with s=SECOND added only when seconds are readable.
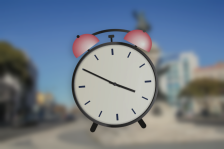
h=3 m=50
